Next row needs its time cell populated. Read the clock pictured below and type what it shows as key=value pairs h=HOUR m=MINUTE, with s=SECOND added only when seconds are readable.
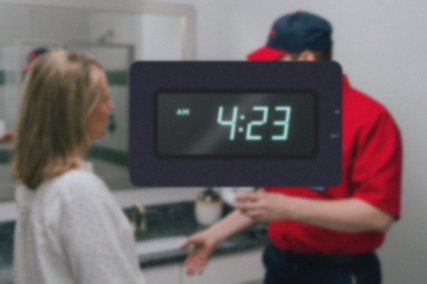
h=4 m=23
